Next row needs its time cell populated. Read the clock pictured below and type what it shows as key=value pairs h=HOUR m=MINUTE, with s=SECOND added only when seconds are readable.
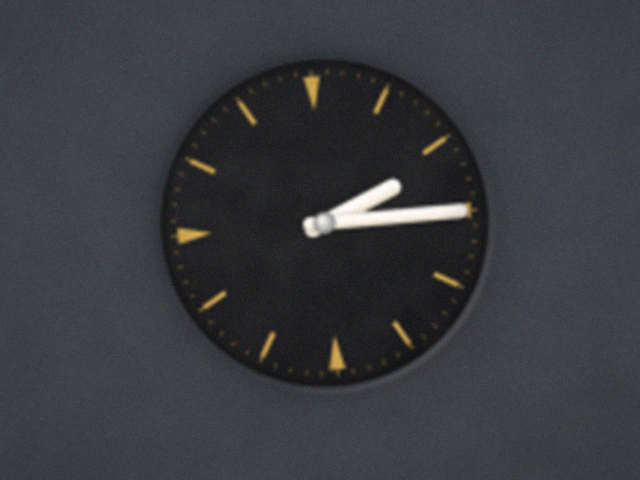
h=2 m=15
